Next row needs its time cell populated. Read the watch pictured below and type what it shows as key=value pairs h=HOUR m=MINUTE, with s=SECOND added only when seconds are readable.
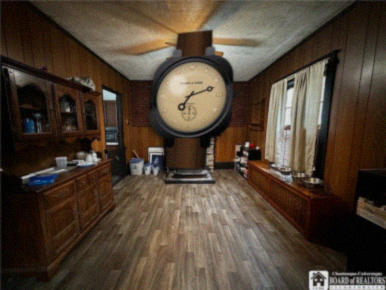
h=7 m=12
